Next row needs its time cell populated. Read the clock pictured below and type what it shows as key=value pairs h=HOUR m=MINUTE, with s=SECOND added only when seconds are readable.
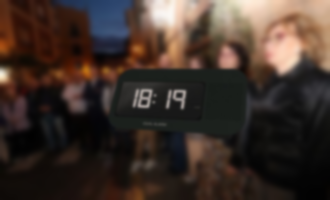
h=18 m=19
